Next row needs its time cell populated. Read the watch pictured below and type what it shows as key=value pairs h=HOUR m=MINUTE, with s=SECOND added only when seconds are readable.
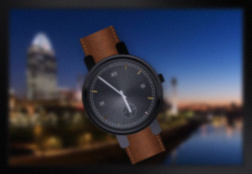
h=5 m=55
